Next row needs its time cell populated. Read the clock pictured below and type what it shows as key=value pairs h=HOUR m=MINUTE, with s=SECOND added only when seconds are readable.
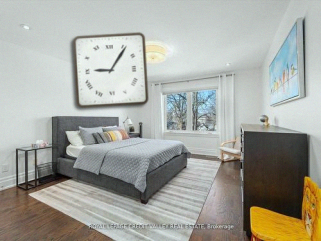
h=9 m=6
